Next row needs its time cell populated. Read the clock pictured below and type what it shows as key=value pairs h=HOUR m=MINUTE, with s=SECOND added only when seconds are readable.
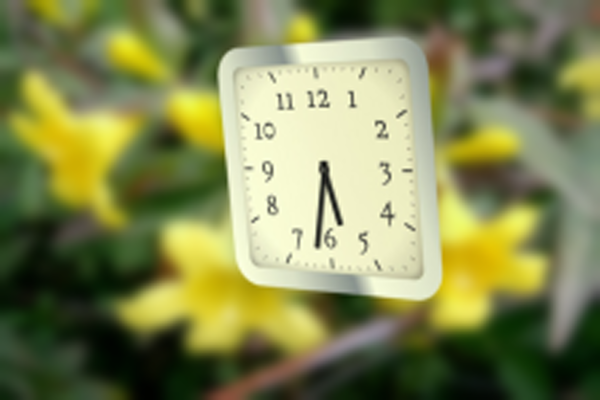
h=5 m=32
